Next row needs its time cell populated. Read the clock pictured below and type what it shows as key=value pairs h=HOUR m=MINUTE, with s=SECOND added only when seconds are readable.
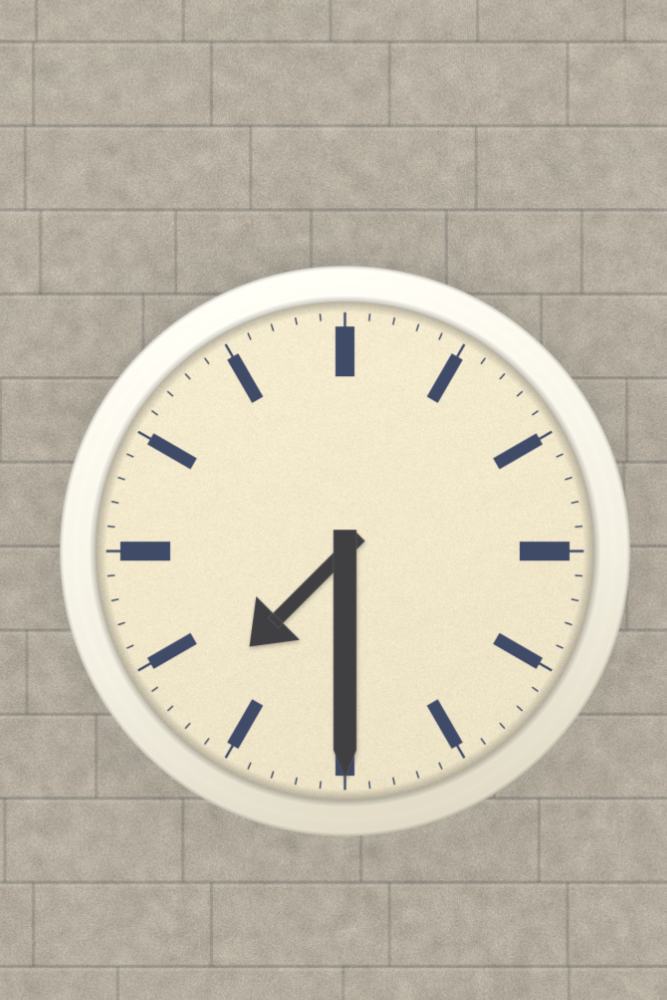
h=7 m=30
